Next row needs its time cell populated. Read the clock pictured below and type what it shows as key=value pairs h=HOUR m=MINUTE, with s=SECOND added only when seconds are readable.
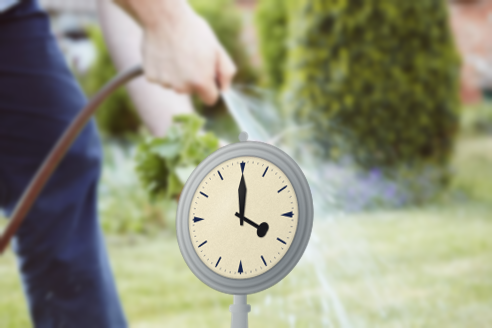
h=4 m=0
